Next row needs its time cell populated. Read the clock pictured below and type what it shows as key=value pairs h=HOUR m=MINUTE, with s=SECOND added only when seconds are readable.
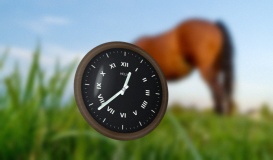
h=12 m=38
